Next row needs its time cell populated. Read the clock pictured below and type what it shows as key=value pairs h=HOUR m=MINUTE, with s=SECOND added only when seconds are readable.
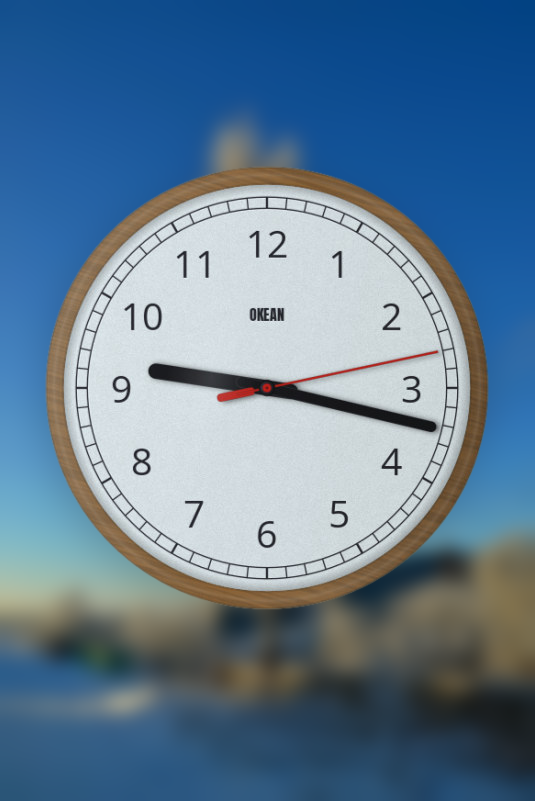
h=9 m=17 s=13
